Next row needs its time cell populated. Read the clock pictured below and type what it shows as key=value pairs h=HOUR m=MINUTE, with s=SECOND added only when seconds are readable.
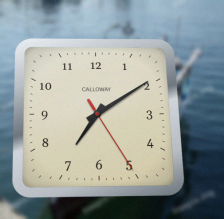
h=7 m=9 s=25
